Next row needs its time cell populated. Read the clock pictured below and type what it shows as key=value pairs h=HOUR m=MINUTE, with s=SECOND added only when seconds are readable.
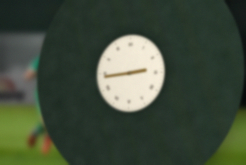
h=2 m=44
